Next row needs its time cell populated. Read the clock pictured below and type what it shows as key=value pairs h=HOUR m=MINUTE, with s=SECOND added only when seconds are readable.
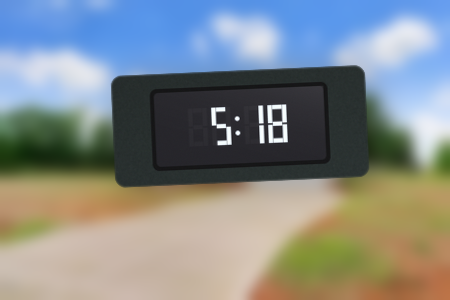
h=5 m=18
